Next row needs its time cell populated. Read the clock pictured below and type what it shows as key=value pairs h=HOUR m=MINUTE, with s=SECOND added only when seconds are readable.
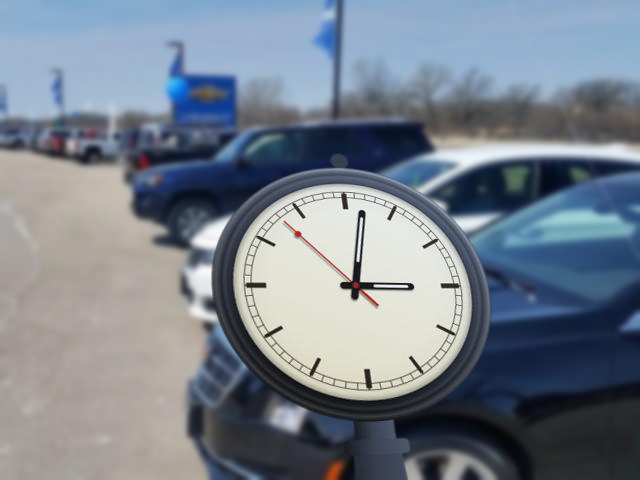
h=3 m=1 s=53
